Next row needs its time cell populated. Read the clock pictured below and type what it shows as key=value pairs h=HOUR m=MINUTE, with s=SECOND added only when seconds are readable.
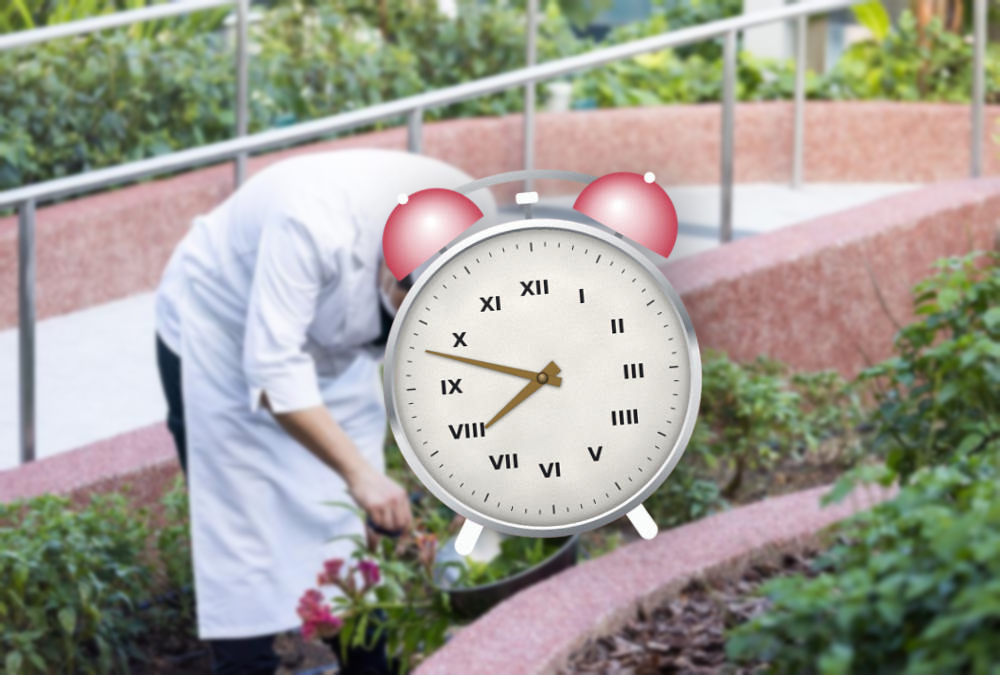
h=7 m=48
